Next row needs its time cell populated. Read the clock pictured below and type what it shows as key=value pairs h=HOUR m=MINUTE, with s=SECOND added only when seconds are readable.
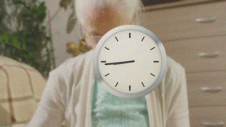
h=8 m=44
